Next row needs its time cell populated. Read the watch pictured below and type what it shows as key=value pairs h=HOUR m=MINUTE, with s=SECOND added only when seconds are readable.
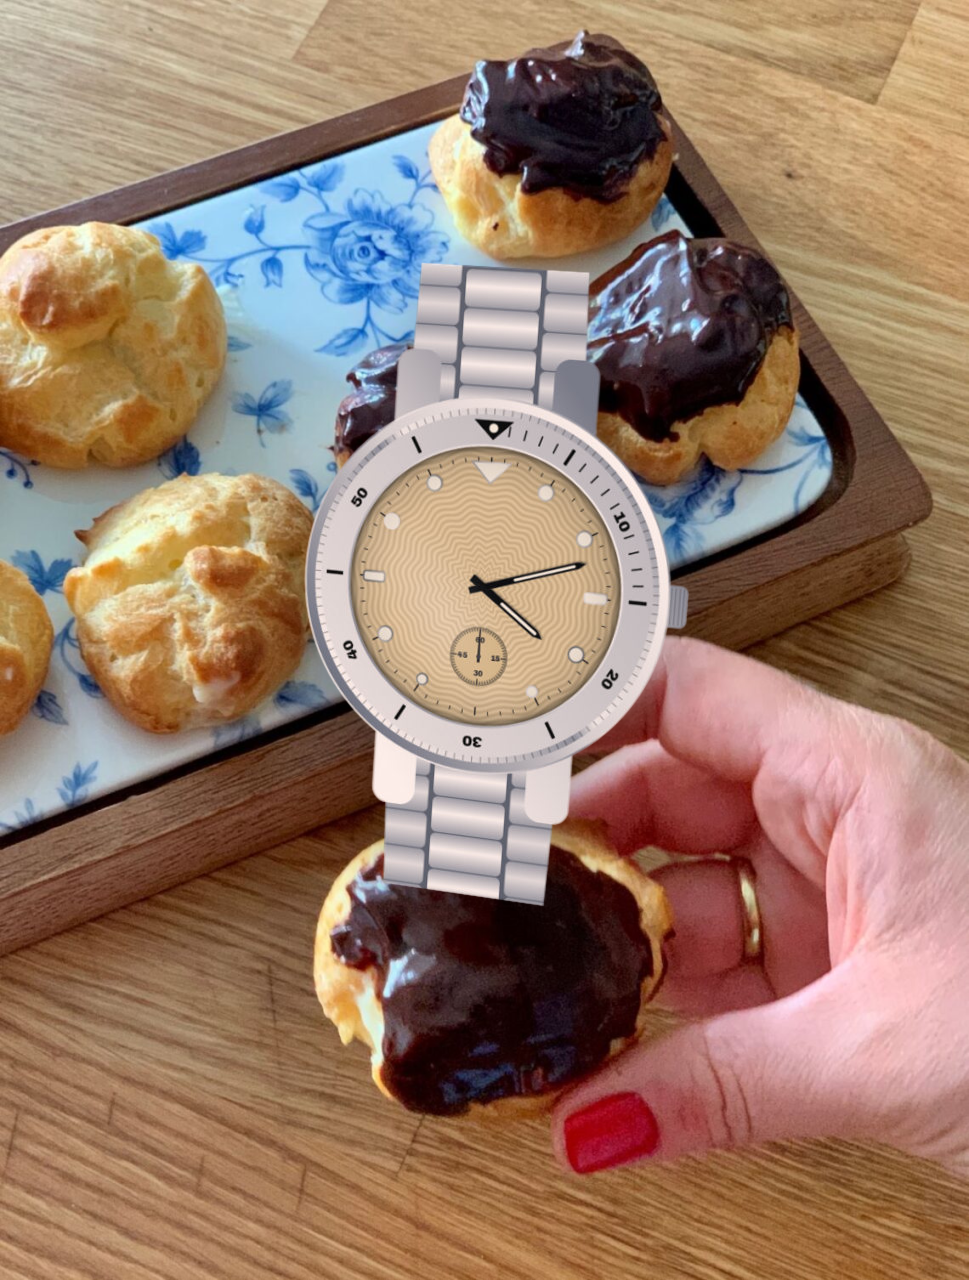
h=4 m=12
